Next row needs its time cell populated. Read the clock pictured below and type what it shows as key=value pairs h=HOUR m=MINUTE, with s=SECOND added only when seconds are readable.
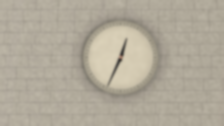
h=12 m=34
